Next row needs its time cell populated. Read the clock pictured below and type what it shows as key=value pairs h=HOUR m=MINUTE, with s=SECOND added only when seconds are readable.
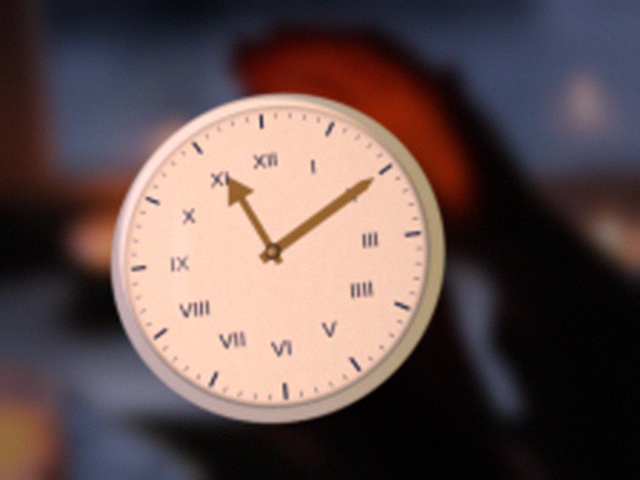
h=11 m=10
